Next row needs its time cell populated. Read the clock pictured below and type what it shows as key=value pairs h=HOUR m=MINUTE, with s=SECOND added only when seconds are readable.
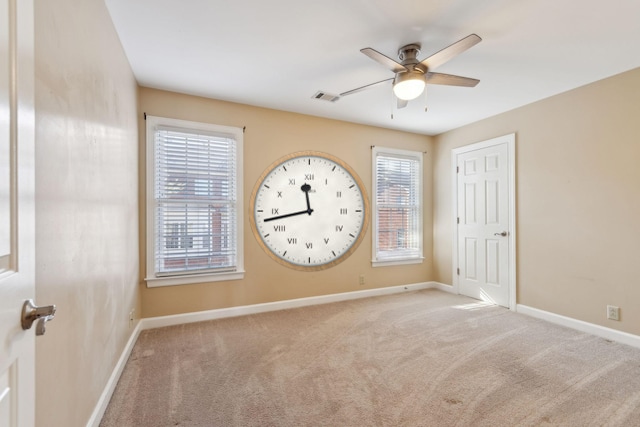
h=11 m=43
